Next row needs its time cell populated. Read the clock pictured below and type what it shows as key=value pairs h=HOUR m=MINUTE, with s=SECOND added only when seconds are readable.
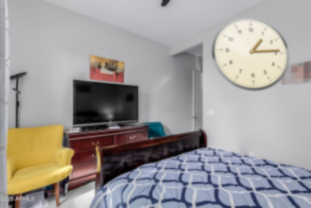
h=1 m=14
